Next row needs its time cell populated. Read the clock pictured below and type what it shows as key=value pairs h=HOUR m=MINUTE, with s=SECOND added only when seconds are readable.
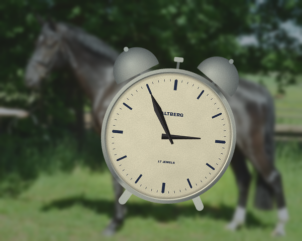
h=2 m=55
